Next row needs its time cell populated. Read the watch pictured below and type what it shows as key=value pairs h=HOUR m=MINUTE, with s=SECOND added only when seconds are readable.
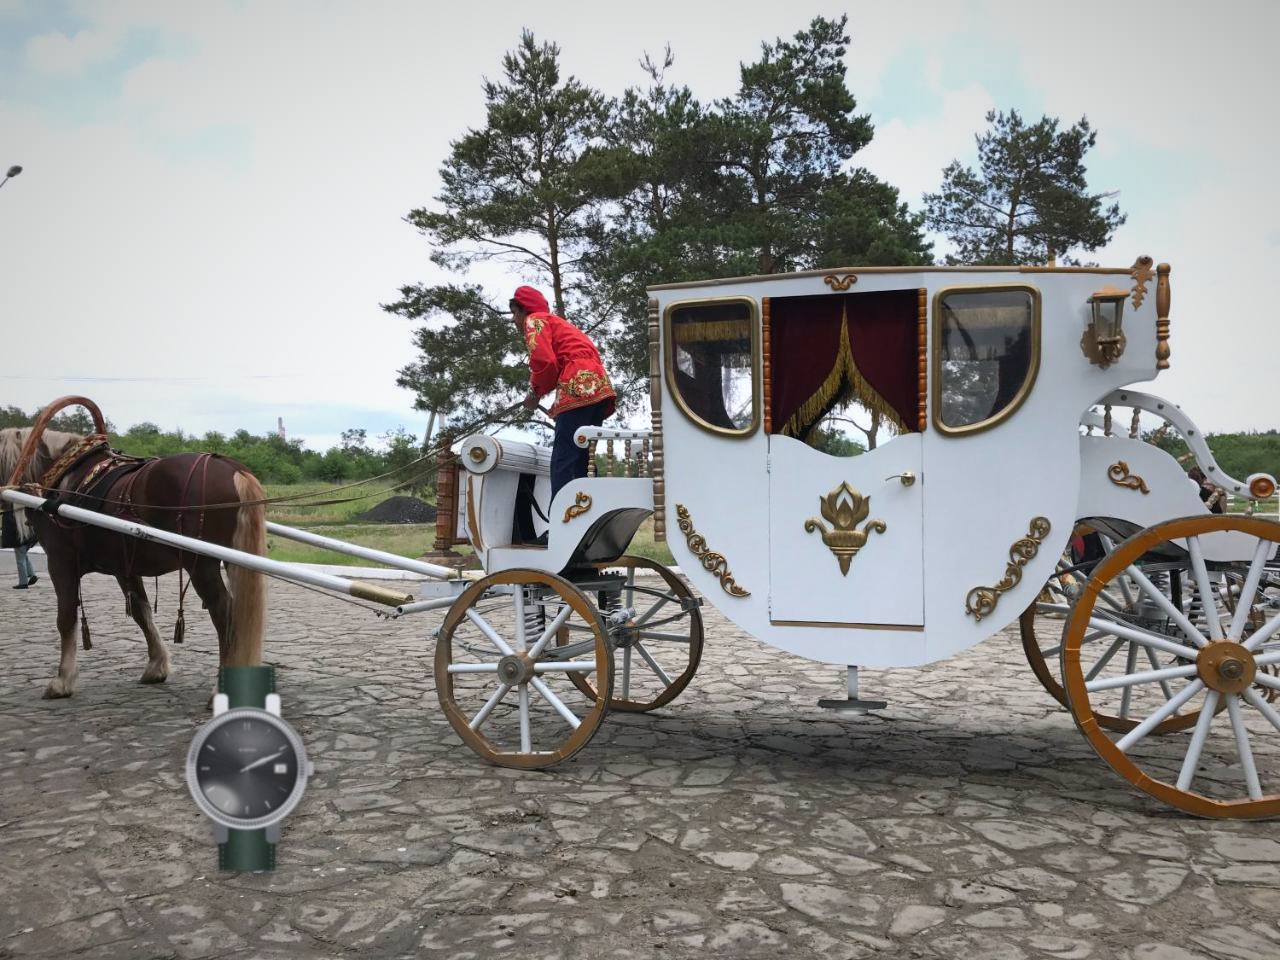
h=2 m=11
